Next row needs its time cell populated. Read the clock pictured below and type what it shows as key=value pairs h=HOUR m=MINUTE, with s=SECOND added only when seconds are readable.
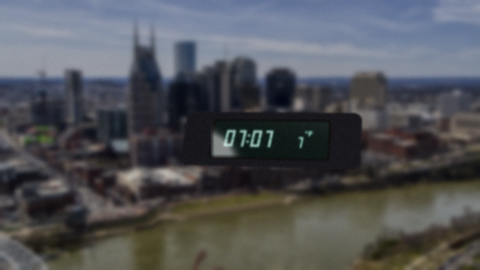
h=7 m=7
